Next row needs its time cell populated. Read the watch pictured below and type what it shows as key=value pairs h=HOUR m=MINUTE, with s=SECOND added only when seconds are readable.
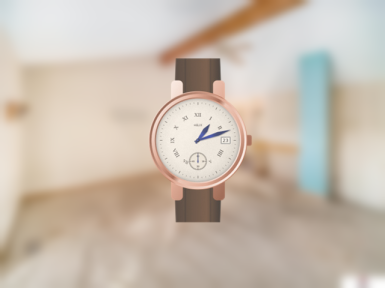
h=1 m=12
